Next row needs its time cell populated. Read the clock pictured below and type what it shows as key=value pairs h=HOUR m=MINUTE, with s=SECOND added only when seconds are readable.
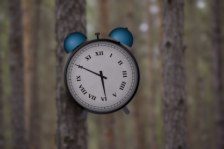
h=5 m=50
